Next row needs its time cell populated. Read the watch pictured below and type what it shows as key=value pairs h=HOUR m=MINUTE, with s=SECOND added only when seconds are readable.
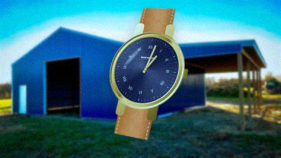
h=1 m=2
